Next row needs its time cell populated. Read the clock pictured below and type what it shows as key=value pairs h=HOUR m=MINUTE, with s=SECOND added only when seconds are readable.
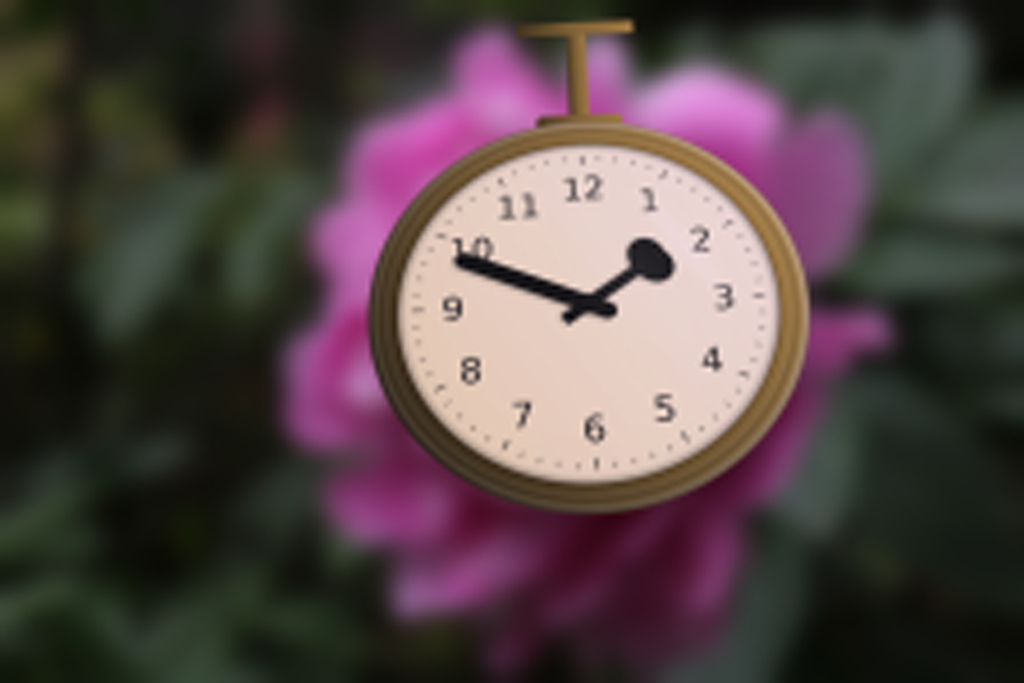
h=1 m=49
